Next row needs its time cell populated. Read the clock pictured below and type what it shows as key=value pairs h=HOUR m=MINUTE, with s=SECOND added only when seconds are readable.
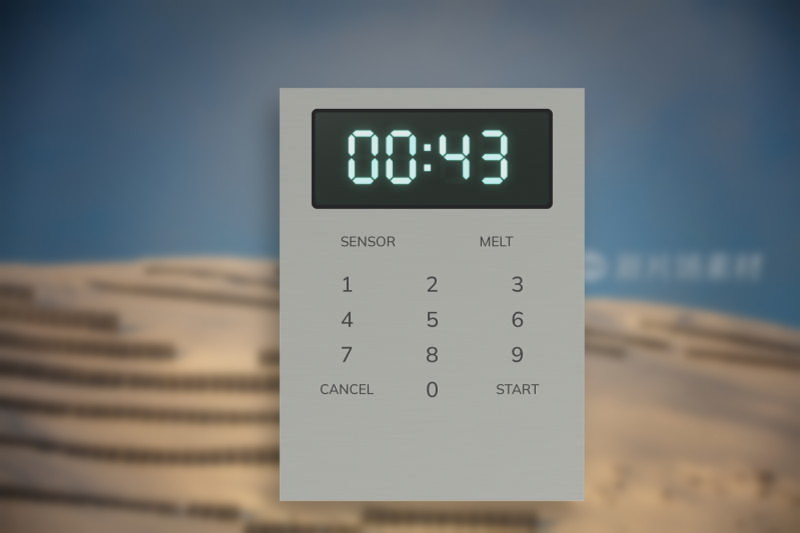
h=0 m=43
